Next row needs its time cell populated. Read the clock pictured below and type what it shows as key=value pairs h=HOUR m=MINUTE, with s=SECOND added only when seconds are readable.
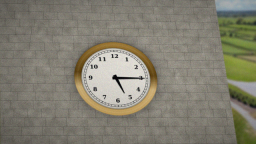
h=5 m=15
